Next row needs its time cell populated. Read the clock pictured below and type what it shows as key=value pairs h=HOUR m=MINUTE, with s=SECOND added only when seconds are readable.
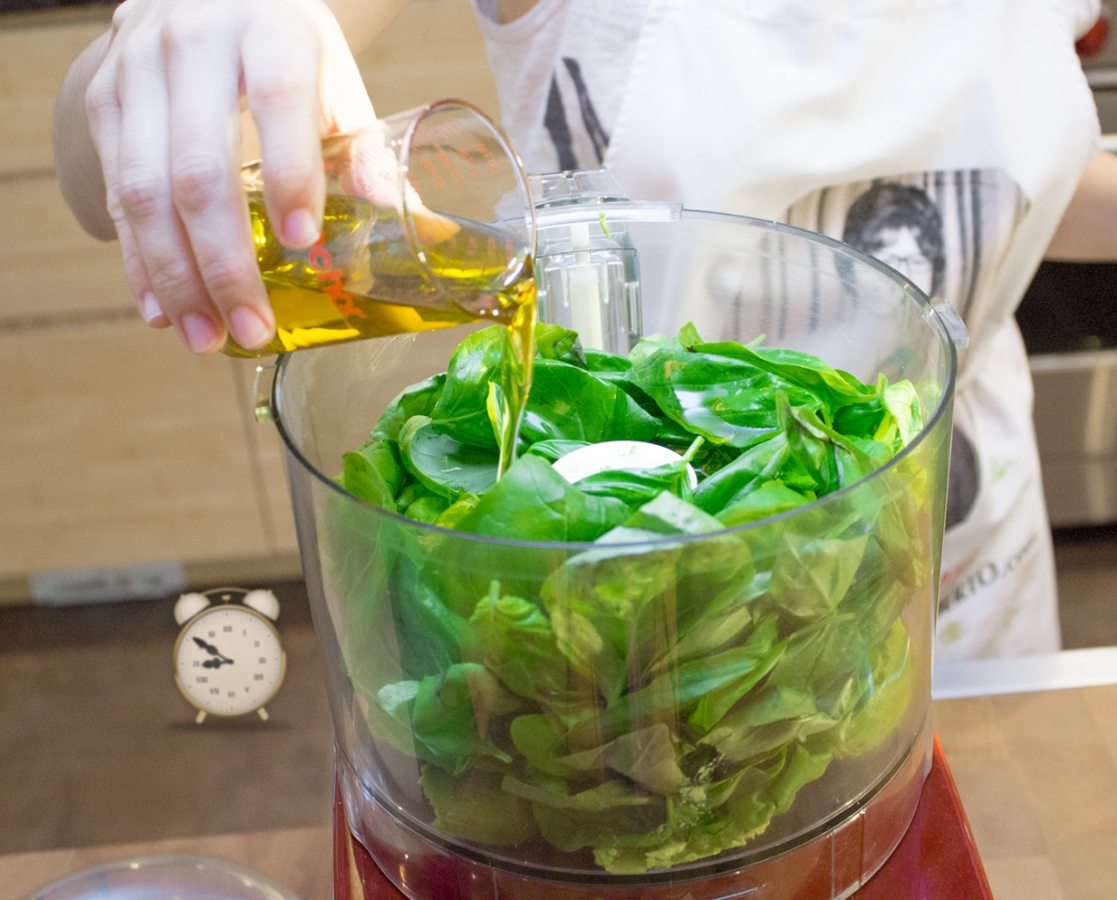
h=8 m=51
